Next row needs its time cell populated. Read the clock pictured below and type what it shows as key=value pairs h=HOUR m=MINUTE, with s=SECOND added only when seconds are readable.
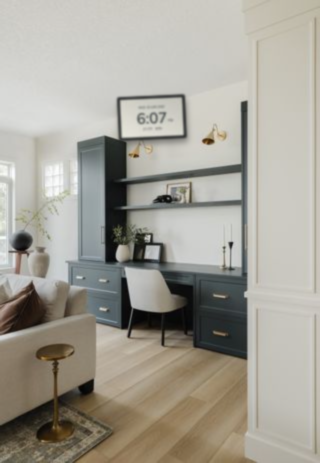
h=6 m=7
